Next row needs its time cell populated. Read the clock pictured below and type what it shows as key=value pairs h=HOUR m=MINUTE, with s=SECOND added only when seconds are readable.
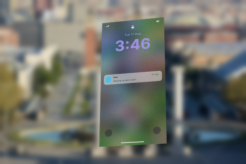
h=3 m=46
